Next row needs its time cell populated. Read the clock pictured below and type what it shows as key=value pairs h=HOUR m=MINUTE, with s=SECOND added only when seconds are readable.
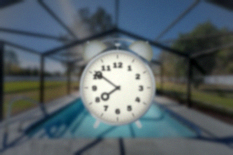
h=7 m=51
